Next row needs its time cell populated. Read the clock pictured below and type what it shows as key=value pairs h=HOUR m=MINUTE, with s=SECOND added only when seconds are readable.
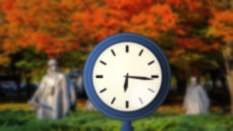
h=6 m=16
